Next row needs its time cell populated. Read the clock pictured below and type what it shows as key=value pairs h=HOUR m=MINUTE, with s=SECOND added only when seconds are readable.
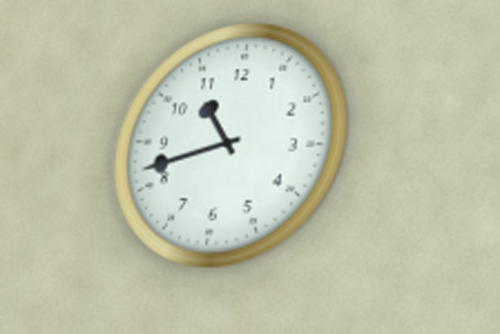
h=10 m=42
